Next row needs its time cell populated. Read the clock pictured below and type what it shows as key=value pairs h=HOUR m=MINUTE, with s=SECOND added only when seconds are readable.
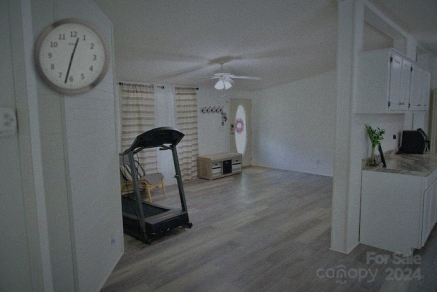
h=12 m=32
